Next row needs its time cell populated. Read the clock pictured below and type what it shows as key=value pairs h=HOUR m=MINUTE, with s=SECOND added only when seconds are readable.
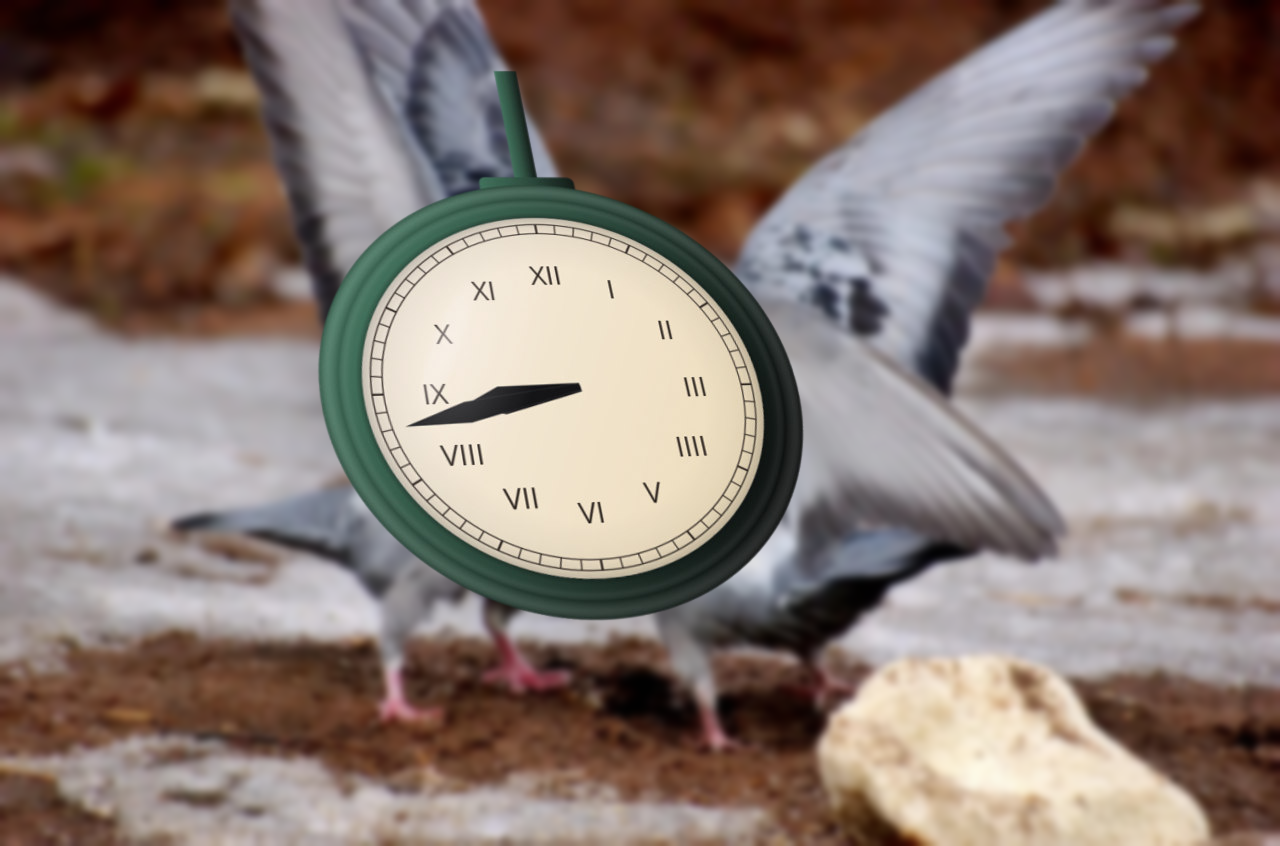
h=8 m=43
